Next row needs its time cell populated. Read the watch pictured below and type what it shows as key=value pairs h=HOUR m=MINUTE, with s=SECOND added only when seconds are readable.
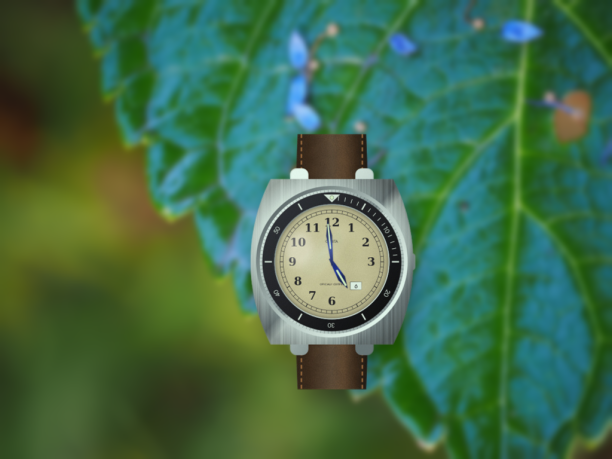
h=4 m=59
